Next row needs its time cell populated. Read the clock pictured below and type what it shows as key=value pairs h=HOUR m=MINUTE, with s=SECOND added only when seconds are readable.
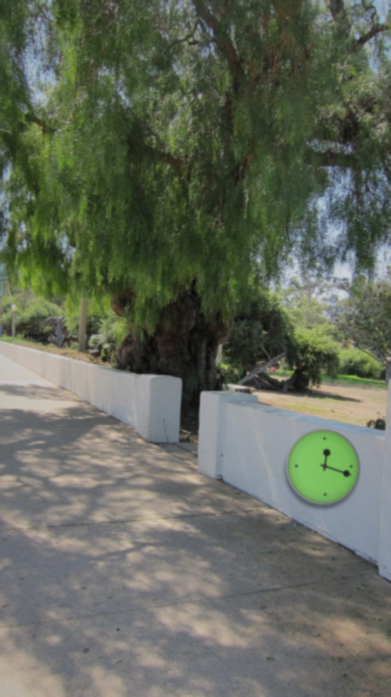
h=12 m=18
